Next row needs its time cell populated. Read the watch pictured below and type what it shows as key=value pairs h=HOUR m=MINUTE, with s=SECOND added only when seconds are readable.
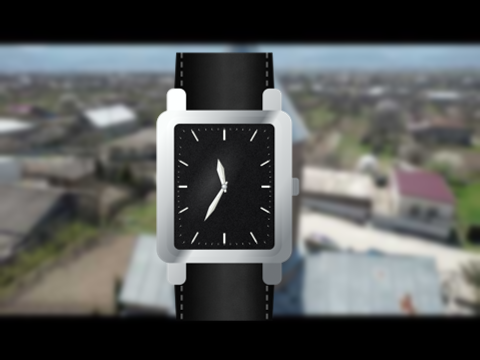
h=11 m=35
